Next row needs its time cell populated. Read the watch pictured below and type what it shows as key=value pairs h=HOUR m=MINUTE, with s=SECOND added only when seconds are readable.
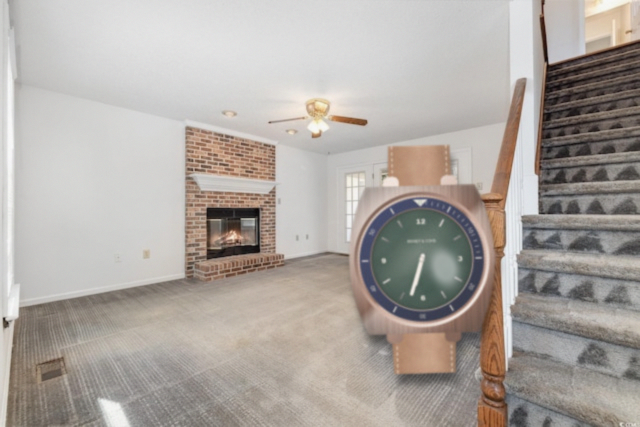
h=6 m=33
